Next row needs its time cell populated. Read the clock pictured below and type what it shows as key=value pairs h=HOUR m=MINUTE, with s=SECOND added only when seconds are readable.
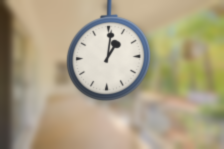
h=1 m=1
